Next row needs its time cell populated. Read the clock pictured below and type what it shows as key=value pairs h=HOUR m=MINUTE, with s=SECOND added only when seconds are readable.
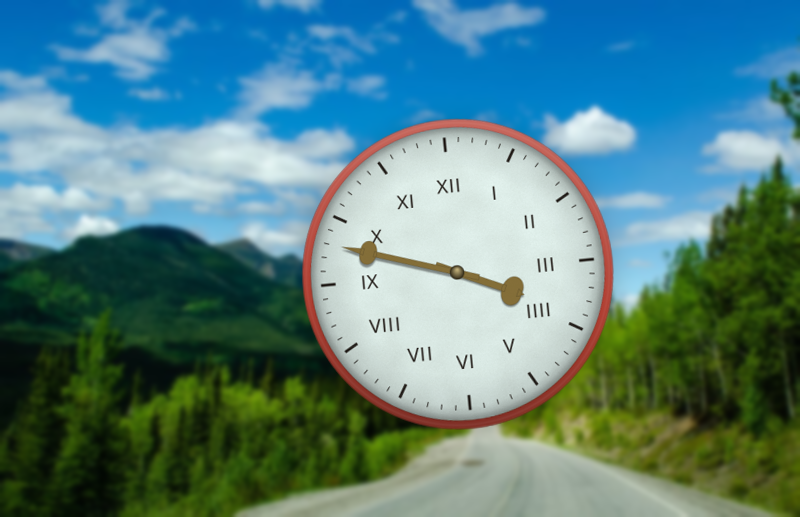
h=3 m=48
